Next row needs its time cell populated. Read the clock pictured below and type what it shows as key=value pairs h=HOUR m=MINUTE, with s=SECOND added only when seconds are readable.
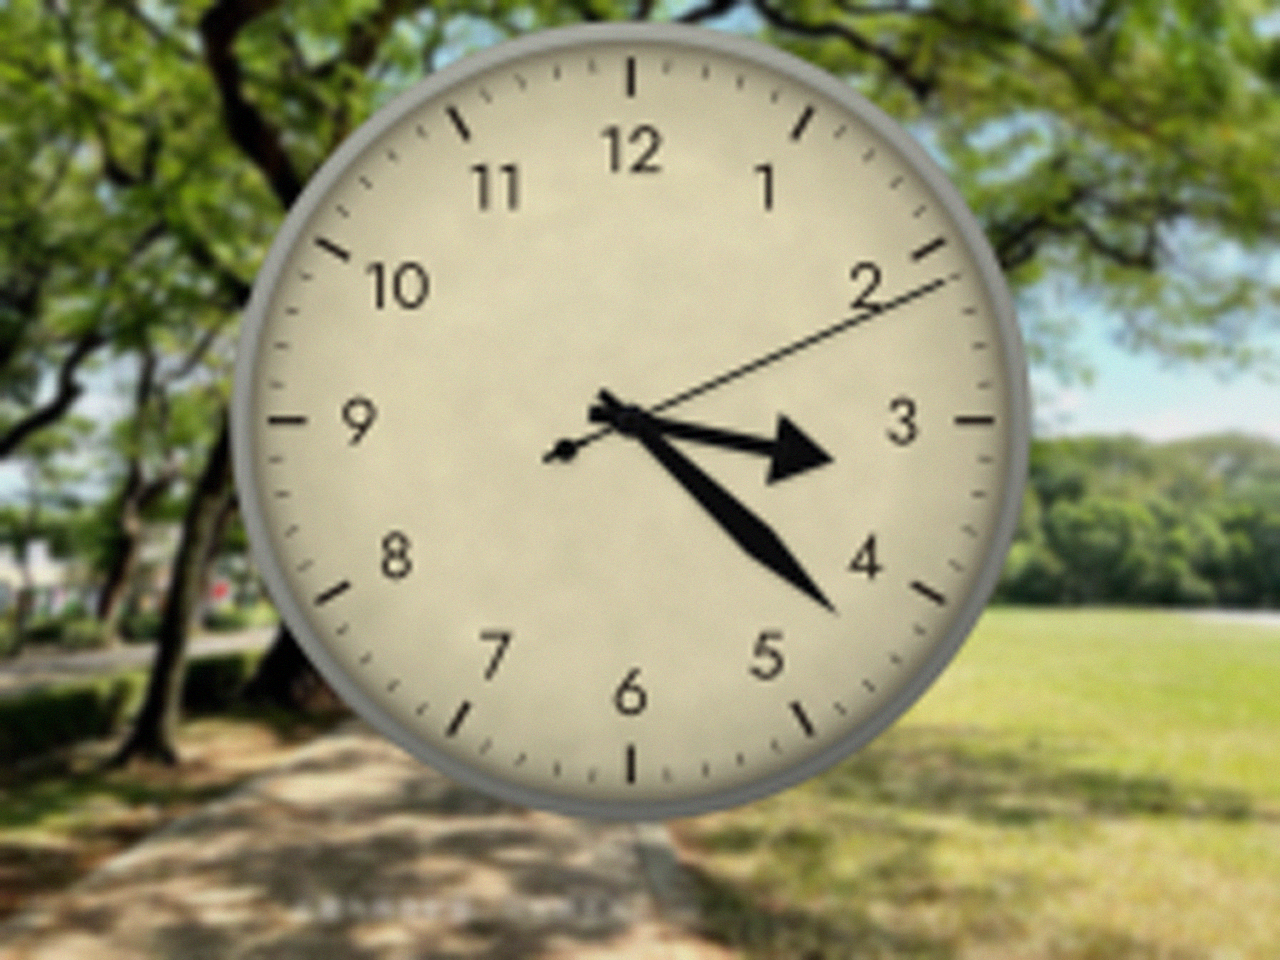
h=3 m=22 s=11
